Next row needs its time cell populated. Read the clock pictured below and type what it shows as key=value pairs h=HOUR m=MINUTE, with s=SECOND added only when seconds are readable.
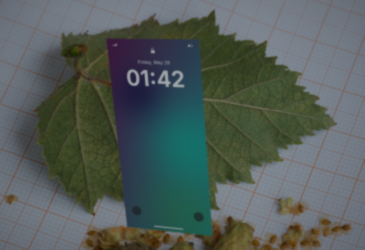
h=1 m=42
